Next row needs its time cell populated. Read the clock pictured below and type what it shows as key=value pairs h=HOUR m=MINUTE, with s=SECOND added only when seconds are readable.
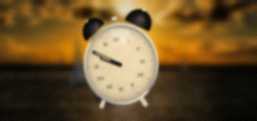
h=9 m=50
